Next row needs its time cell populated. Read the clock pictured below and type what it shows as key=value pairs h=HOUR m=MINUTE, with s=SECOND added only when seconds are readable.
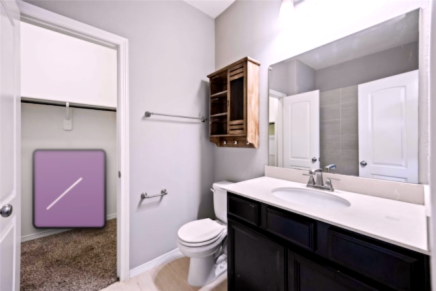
h=1 m=38
